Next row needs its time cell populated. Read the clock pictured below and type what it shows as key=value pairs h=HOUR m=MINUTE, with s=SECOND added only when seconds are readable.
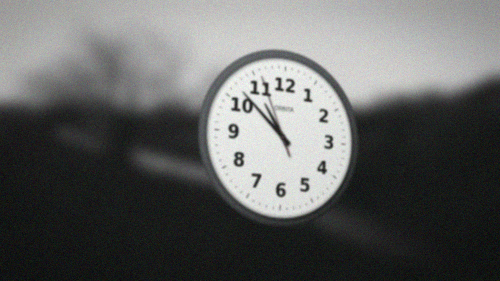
h=10 m=51 s=56
